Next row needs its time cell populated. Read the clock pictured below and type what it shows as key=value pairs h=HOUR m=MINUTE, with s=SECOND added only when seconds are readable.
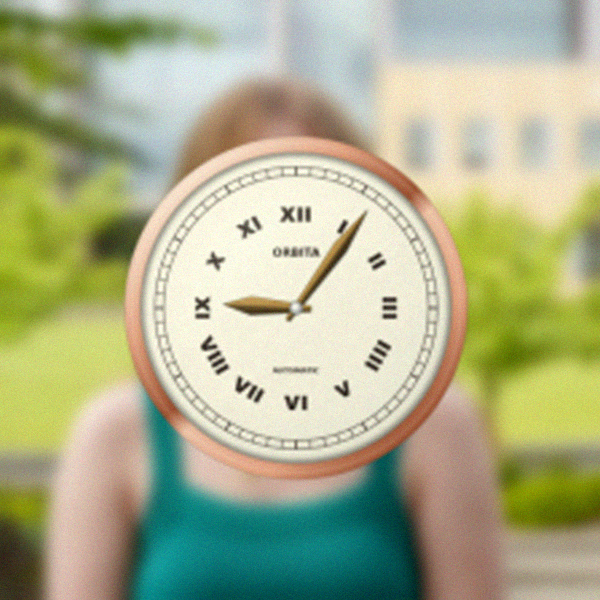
h=9 m=6
